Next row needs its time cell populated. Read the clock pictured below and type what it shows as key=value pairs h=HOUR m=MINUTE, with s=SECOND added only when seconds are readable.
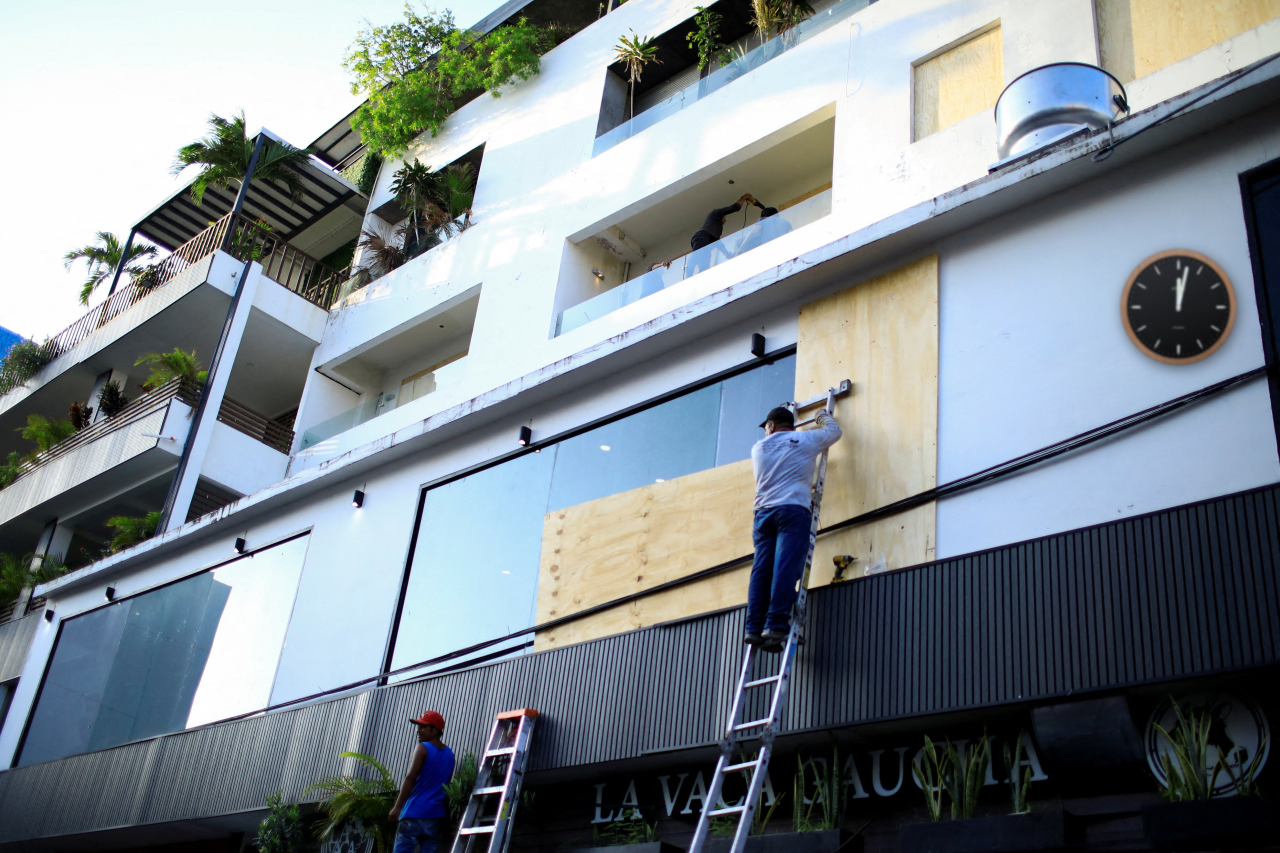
h=12 m=2
